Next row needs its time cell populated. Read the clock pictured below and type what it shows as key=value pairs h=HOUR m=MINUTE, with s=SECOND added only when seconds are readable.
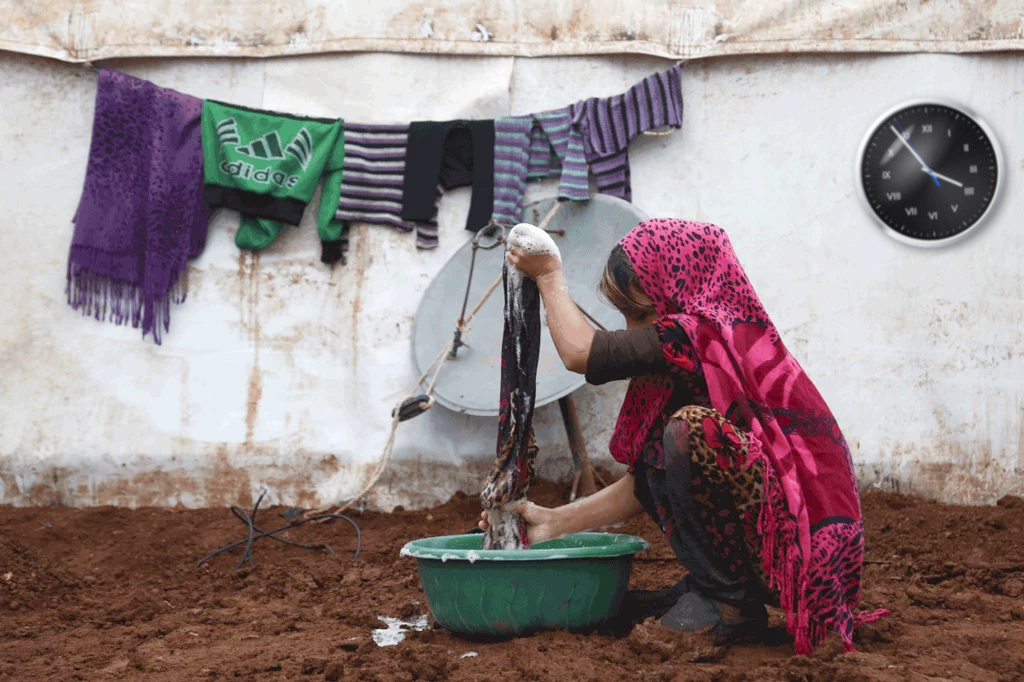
h=3 m=53 s=55
